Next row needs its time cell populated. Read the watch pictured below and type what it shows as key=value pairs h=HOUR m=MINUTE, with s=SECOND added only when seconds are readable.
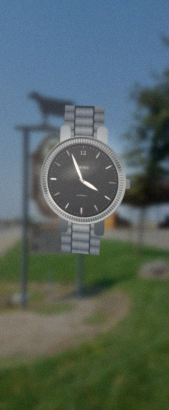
h=3 m=56
